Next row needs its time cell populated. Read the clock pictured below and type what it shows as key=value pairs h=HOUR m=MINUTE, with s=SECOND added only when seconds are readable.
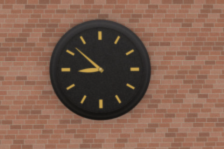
h=8 m=52
